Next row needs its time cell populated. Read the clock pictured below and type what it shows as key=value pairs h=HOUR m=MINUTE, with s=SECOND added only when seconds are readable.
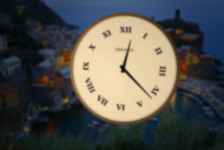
h=12 m=22
